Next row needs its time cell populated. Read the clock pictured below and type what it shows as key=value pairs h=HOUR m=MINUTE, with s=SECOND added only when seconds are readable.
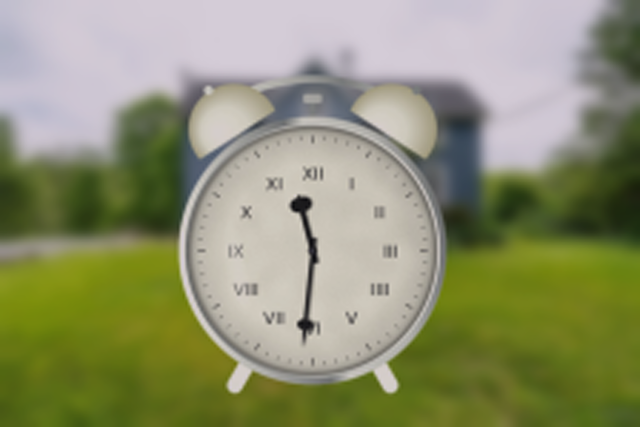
h=11 m=31
